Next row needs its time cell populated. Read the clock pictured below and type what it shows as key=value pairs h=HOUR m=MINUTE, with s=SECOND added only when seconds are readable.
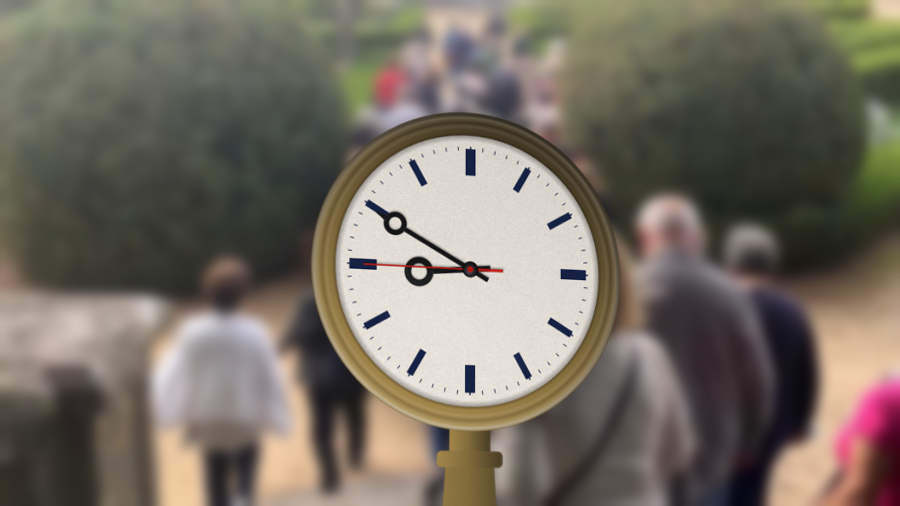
h=8 m=49 s=45
